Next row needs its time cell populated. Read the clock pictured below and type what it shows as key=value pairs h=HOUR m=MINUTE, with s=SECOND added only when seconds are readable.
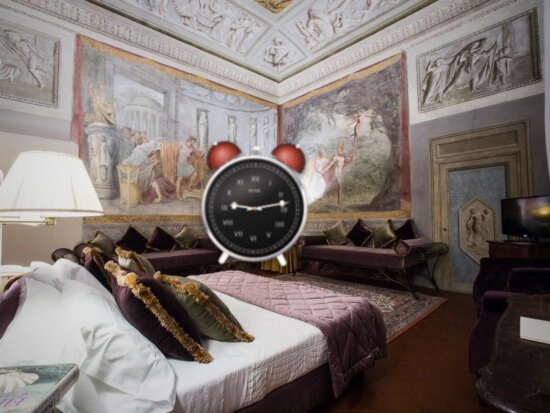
h=9 m=13
